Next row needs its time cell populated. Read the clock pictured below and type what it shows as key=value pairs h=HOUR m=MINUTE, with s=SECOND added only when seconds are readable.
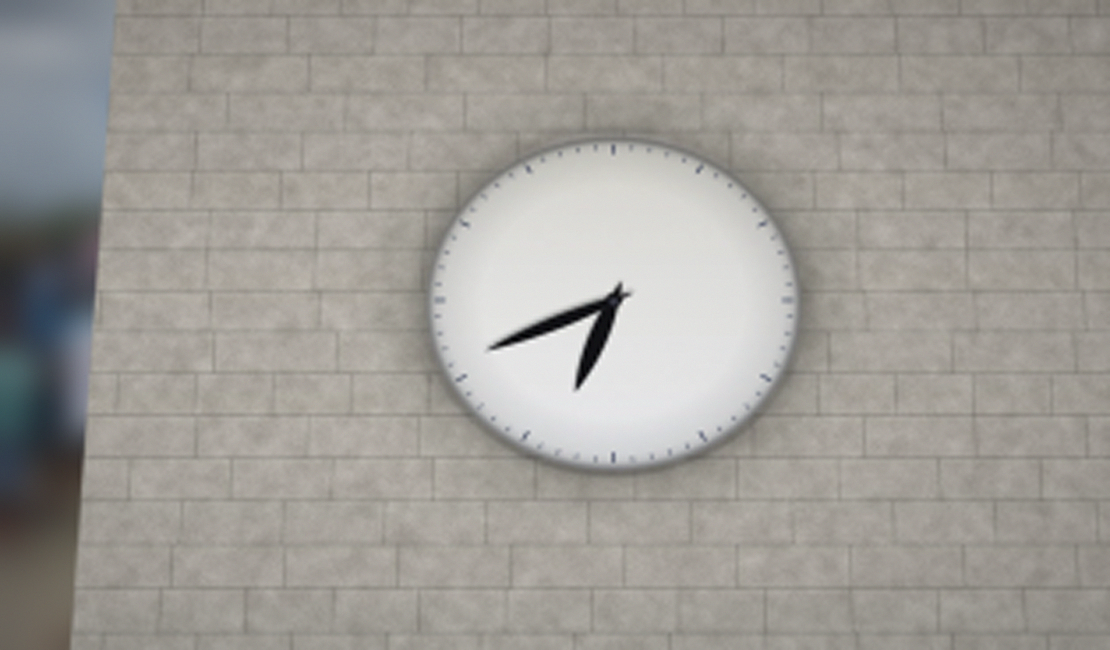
h=6 m=41
